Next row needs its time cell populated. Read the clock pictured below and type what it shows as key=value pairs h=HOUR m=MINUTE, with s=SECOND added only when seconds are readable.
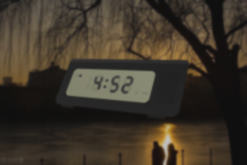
h=4 m=52
